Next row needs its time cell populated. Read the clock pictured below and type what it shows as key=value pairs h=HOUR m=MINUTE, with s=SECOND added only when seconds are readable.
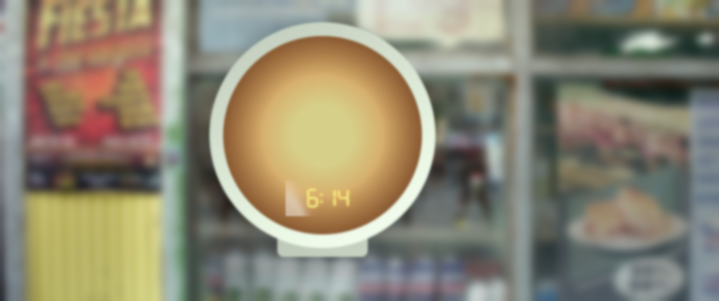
h=6 m=14
